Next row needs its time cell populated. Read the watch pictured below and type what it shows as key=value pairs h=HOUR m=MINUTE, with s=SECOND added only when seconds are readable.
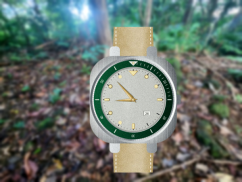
h=8 m=53
